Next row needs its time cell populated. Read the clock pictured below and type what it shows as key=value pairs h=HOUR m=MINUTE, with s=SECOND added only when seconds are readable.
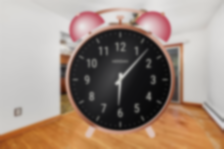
h=6 m=7
